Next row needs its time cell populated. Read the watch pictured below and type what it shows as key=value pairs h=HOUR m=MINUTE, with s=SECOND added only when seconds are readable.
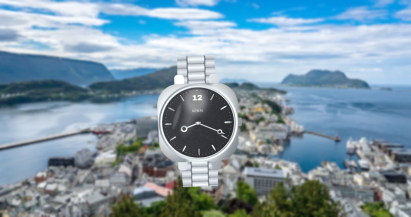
h=8 m=19
